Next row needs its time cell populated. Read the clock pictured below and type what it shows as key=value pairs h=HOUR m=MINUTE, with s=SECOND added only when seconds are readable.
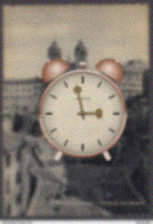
h=2 m=58
